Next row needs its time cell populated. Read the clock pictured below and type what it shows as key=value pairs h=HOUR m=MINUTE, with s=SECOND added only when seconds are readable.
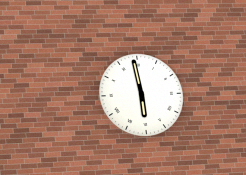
h=5 m=59
